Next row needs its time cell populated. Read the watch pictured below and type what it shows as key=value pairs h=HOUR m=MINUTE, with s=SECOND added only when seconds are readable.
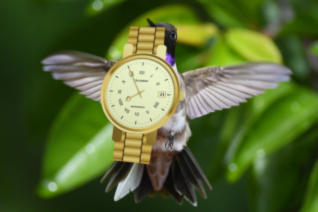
h=7 m=55
